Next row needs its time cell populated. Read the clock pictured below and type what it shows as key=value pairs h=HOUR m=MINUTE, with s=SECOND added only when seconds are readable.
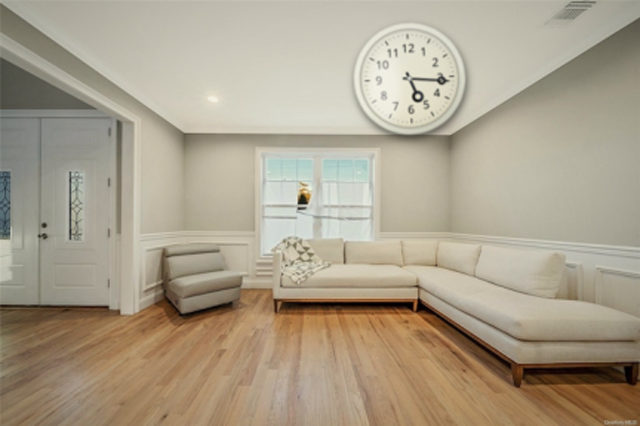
h=5 m=16
